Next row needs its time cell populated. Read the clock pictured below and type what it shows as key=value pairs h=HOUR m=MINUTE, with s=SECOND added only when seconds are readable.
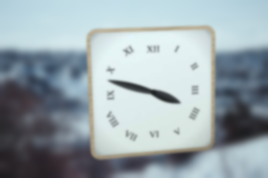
h=3 m=48
